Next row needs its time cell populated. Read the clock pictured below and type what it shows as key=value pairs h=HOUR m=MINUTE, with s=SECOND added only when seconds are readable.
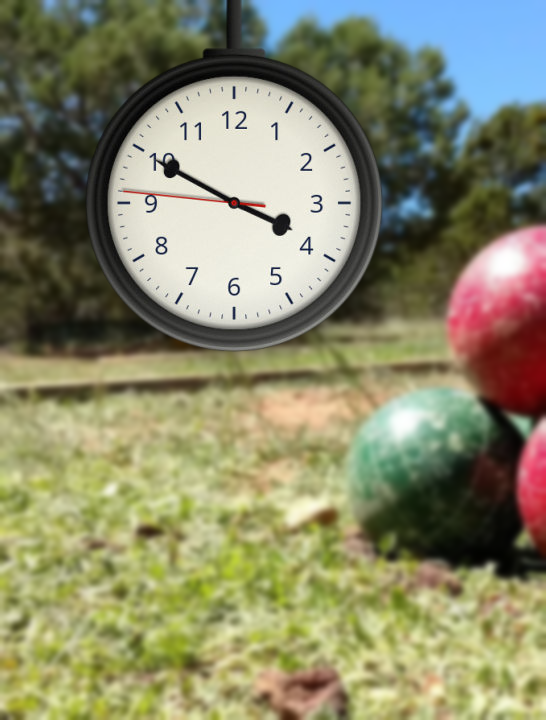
h=3 m=49 s=46
